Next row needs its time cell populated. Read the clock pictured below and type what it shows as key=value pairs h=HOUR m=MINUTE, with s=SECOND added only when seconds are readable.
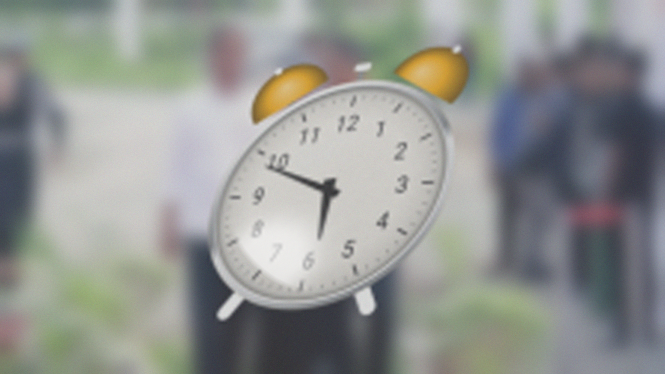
h=5 m=49
